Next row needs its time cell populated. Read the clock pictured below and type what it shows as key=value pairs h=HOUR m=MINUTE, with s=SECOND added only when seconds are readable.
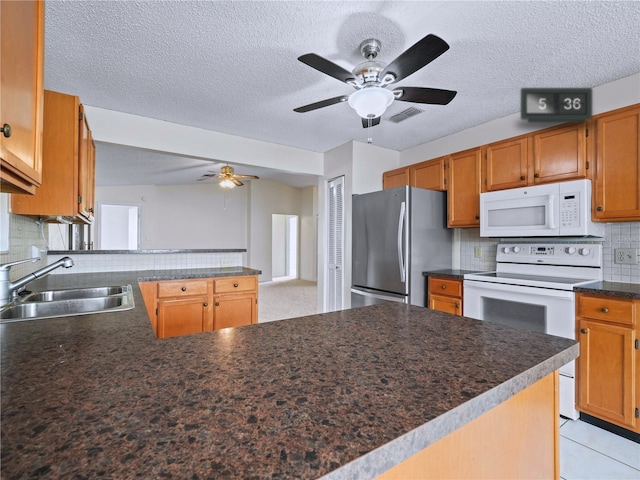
h=5 m=36
